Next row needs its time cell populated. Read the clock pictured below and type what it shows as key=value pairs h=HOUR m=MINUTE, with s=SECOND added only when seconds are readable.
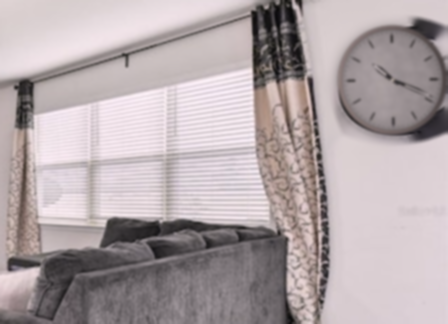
h=10 m=19
